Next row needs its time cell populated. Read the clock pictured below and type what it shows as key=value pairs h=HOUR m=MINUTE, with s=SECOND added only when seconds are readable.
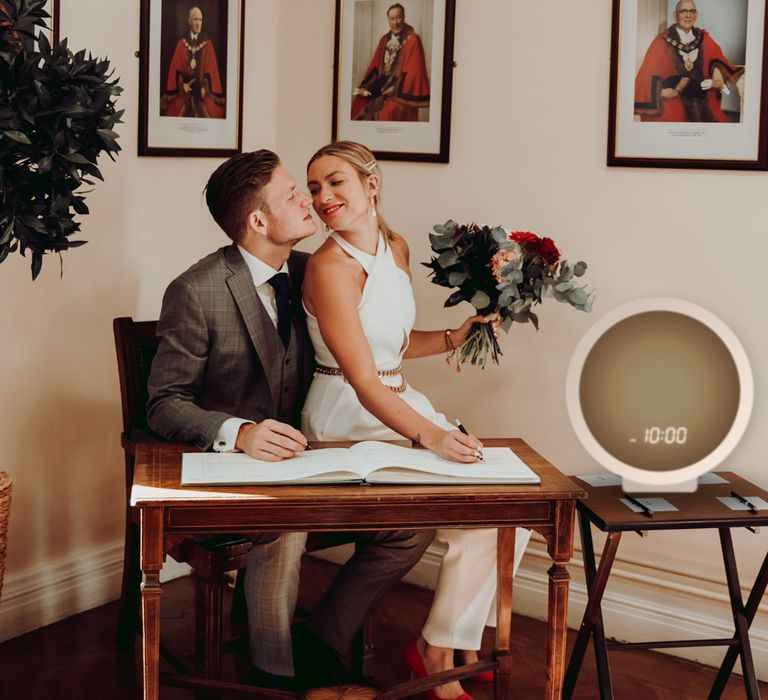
h=10 m=0
